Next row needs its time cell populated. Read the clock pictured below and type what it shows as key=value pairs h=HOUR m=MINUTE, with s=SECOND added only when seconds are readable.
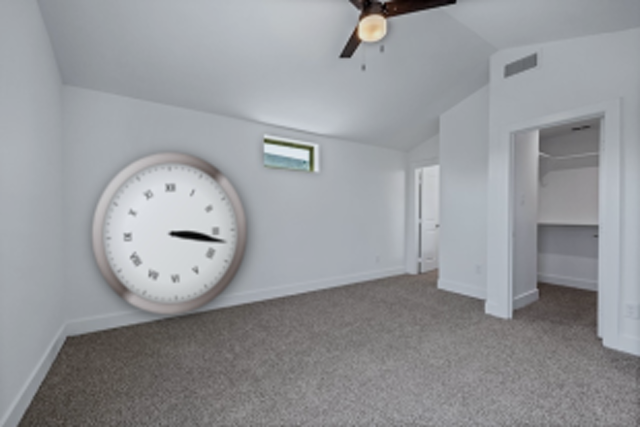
h=3 m=17
